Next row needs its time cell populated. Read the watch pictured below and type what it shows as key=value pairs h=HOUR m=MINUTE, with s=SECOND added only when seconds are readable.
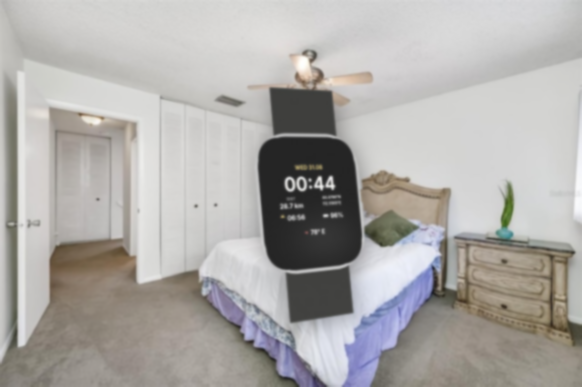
h=0 m=44
